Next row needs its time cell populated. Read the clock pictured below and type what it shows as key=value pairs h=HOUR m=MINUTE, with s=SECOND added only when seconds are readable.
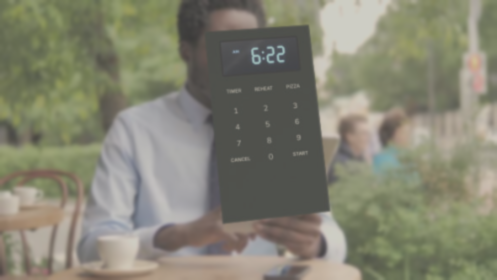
h=6 m=22
